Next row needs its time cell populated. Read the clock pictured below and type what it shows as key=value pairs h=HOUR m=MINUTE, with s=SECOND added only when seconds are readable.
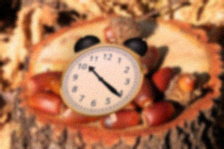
h=10 m=21
